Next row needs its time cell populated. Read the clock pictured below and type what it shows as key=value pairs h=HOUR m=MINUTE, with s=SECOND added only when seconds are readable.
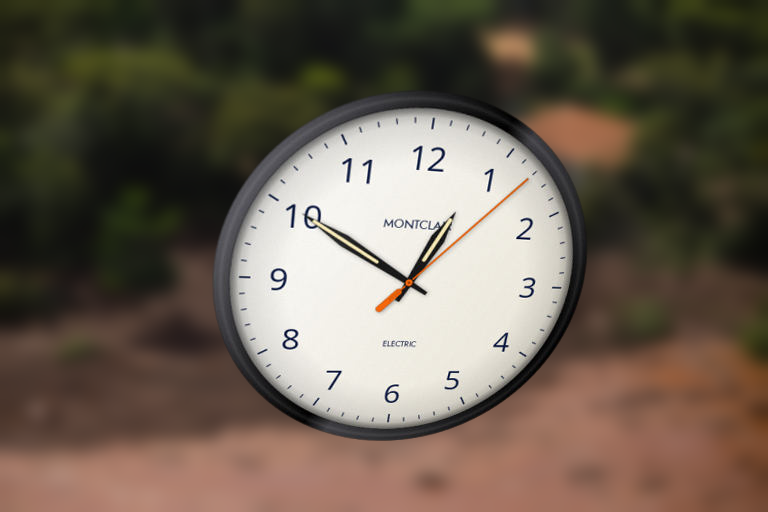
h=12 m=50 s=7
